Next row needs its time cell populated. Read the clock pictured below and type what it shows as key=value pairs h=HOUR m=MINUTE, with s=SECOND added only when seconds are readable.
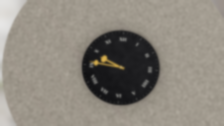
h=9 m=46
